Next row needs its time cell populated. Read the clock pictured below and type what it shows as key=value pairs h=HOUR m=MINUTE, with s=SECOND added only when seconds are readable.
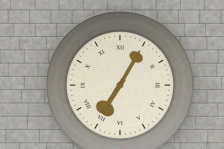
h=7 m=5
